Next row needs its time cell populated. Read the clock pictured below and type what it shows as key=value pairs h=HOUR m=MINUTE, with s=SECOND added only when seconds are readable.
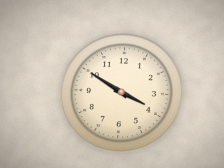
h=3 m=50
